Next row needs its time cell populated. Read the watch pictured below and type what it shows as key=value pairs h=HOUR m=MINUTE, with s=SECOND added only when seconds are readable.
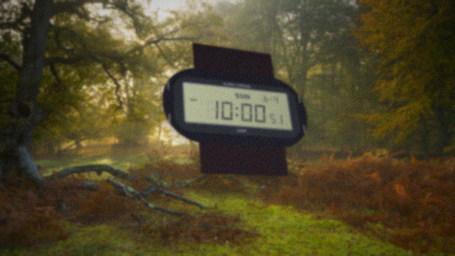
h=10 m=0
